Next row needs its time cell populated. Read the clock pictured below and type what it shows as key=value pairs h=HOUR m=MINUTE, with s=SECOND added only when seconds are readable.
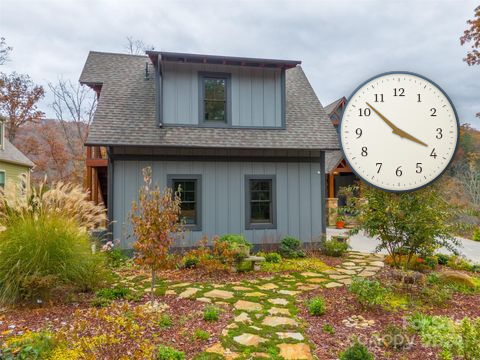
h=3 m=52
